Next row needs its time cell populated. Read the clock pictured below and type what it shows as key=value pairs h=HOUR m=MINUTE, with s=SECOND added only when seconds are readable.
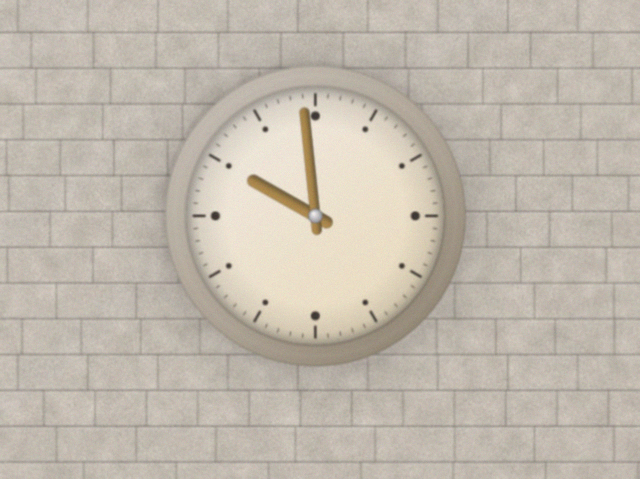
h=9 m=59
